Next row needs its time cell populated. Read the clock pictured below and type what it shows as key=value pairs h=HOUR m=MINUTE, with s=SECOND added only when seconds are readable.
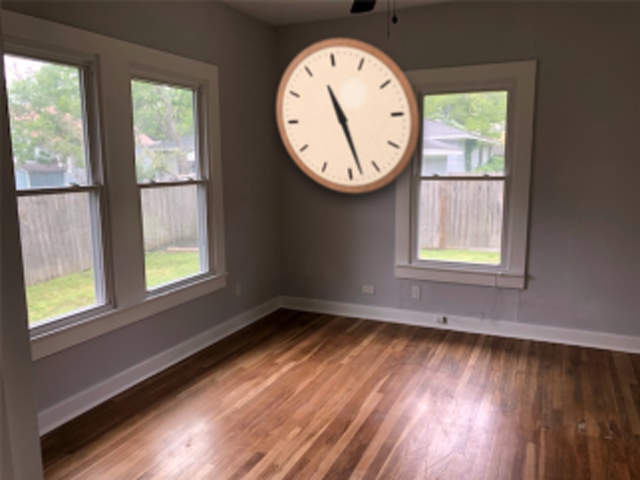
h=11 m=28
